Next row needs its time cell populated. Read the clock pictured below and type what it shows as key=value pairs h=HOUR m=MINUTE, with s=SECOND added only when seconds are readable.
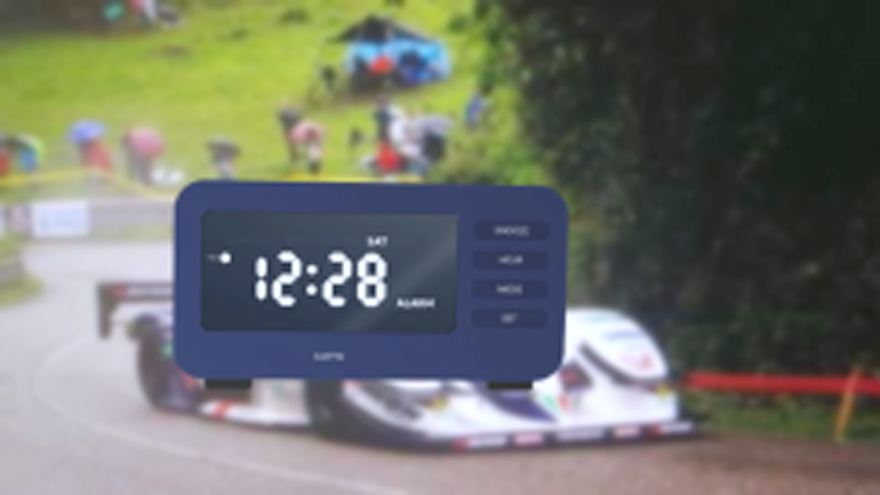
h=12 m=28
